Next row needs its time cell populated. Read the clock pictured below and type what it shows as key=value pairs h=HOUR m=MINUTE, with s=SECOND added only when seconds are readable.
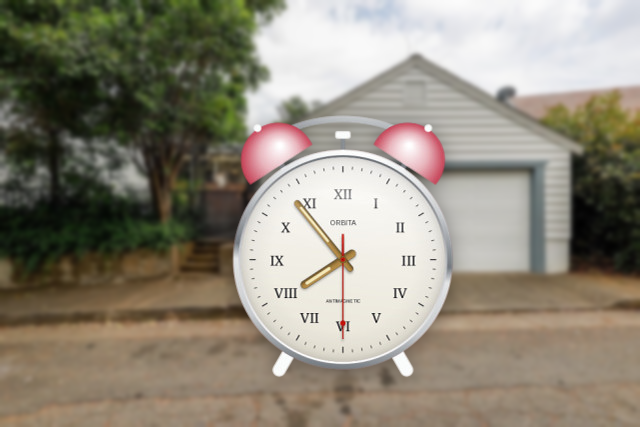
h=7 m=53 s=30
